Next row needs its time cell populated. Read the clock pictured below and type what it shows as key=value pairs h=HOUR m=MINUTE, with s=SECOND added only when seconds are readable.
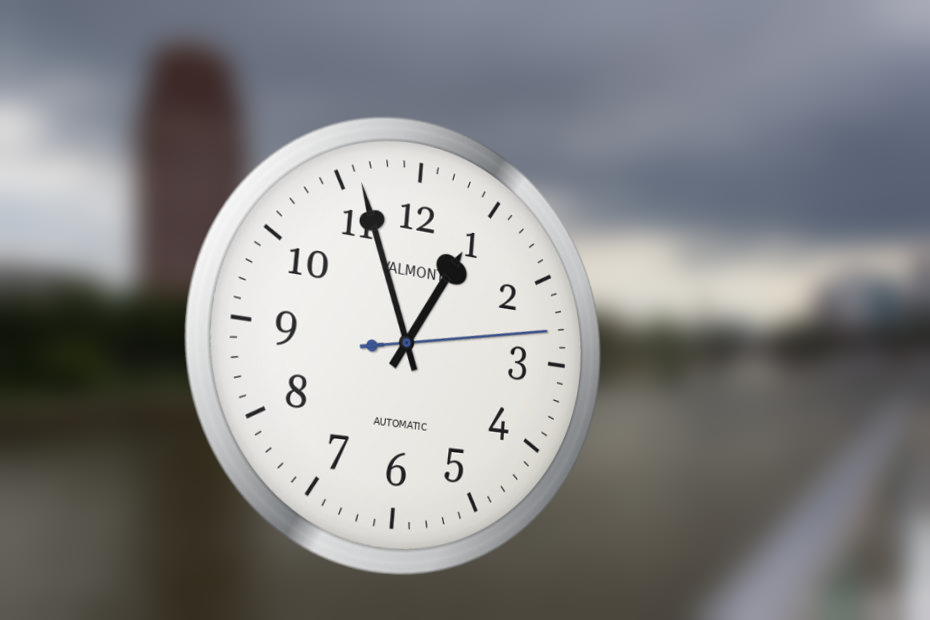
h=12 m=56 s=13
